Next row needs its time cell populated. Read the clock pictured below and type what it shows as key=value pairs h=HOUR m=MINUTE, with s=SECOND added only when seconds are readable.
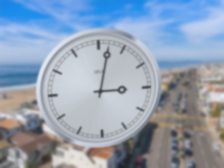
h=3 m=2
